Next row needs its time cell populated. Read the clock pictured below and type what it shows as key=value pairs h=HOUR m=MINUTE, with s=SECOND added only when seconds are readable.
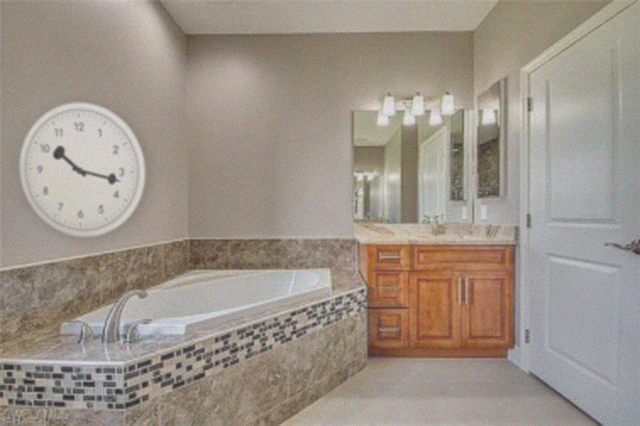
h=10 m=17
